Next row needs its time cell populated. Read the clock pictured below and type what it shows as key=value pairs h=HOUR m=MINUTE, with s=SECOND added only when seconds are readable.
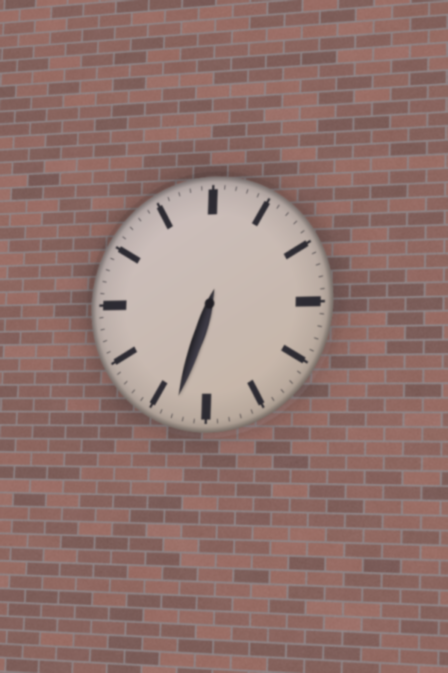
h=6 m=33
